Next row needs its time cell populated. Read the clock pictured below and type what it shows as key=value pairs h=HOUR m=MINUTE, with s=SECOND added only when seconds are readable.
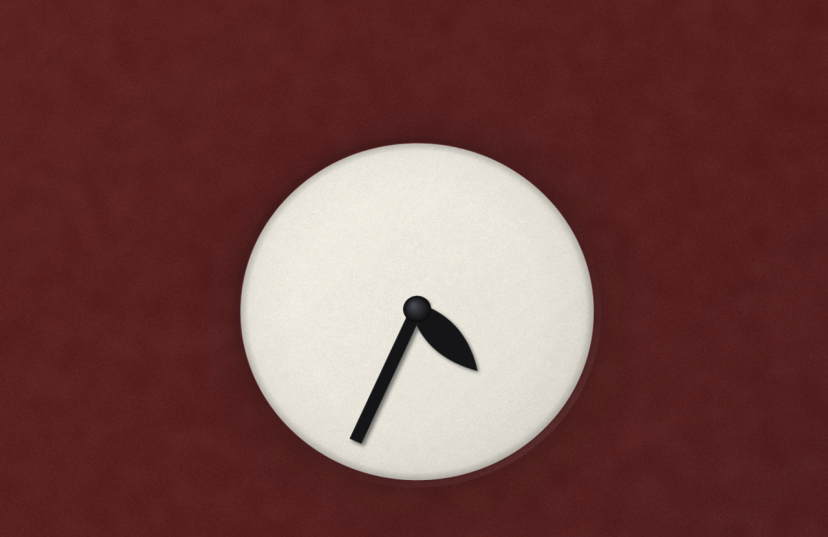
h=4 m=34
